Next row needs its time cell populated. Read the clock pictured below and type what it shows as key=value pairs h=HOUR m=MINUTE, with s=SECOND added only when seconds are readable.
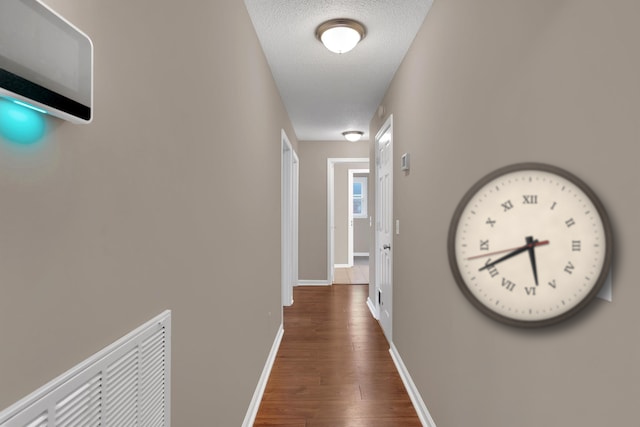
h=5 m=40 s=43
